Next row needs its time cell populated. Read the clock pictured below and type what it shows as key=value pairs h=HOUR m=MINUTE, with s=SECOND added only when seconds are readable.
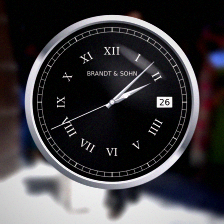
h=2 m=7 s=41
